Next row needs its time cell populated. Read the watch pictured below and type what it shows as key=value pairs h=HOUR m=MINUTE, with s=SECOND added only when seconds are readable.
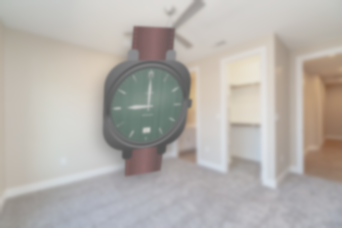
h=9 m=0
